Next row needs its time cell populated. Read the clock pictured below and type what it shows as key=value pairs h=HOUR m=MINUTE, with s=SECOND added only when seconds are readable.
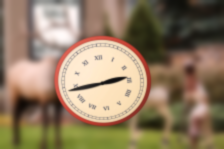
h=2 m=44
